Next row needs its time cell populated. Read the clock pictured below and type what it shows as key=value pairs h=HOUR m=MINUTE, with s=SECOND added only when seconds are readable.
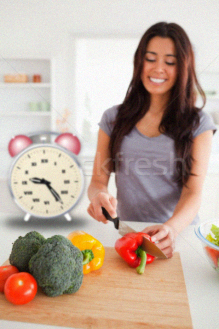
h=9 m=24
